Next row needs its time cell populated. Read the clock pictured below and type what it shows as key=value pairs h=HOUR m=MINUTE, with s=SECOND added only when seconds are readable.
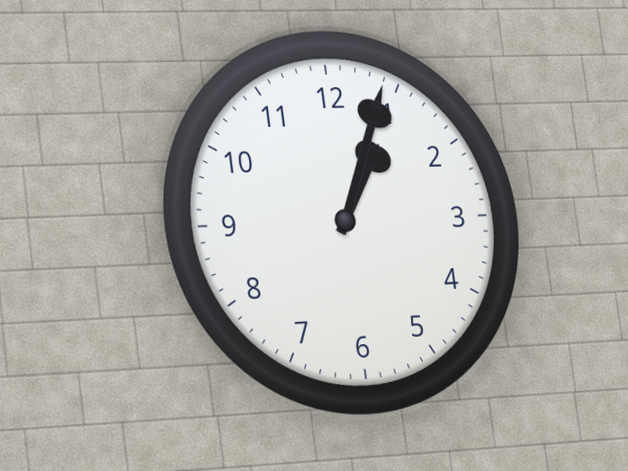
h=1 m=4
